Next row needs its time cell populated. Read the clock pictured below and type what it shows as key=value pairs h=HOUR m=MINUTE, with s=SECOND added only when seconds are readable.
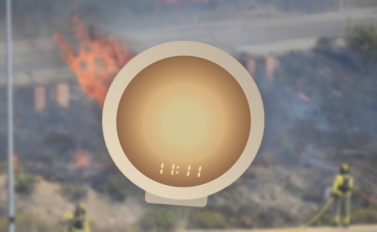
h=11 m=11
